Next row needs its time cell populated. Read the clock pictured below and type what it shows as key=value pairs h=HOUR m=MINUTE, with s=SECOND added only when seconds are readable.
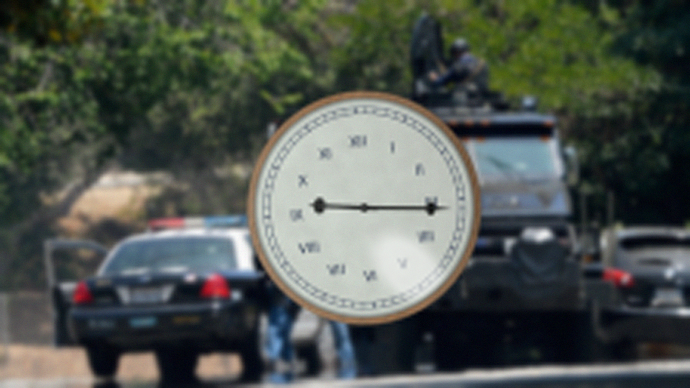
h=9 m=16
